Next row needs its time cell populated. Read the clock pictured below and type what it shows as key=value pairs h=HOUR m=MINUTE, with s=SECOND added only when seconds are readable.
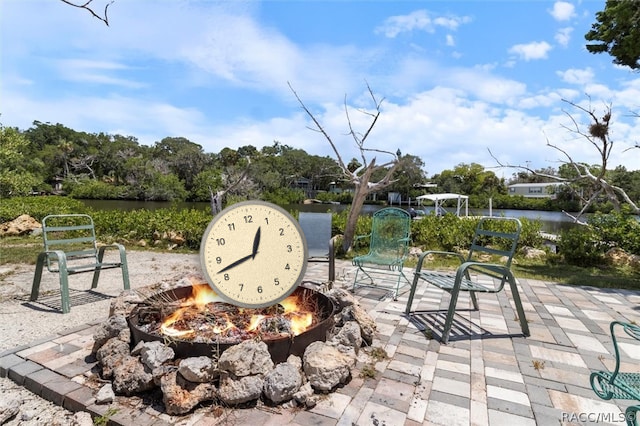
h=12 m=42
